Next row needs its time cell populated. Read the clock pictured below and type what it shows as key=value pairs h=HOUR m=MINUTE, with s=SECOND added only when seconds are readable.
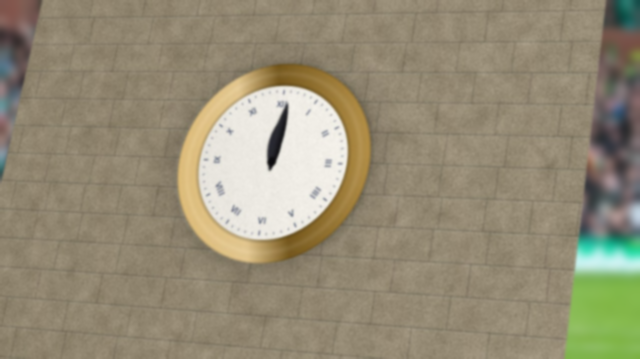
h=12 m=1
